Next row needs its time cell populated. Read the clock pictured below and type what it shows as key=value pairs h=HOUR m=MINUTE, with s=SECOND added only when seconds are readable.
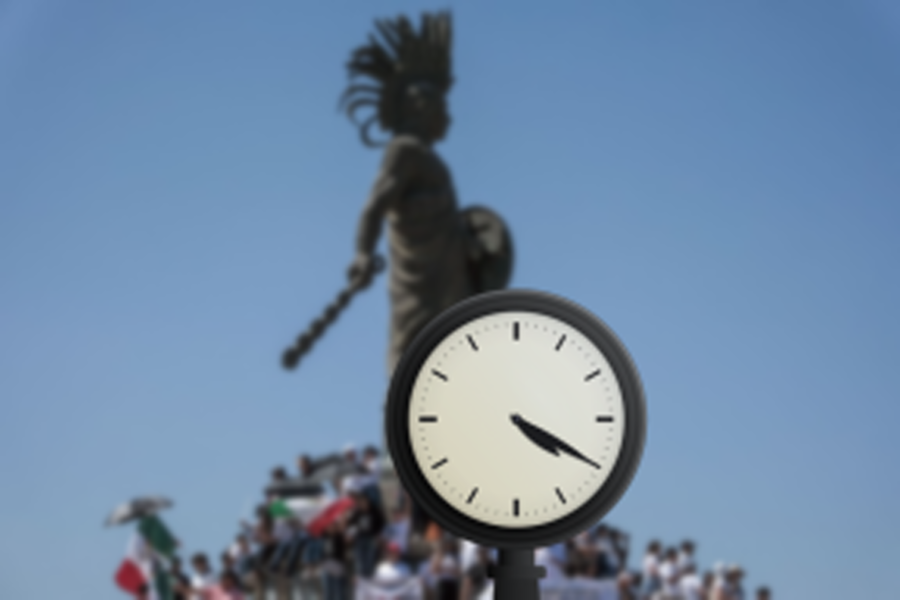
h=4 m=20
